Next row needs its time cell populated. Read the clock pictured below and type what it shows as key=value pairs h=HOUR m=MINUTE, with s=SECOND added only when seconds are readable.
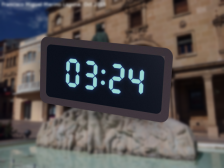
h=3 m=24
